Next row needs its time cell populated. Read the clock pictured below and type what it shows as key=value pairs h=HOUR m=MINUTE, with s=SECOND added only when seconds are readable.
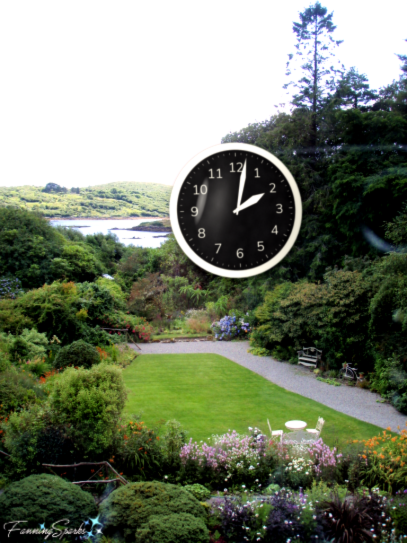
h=2 m=2
